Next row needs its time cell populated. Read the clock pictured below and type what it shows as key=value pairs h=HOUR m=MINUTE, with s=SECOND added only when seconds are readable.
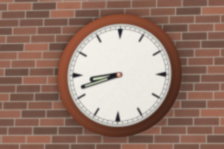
h=8 m=42
